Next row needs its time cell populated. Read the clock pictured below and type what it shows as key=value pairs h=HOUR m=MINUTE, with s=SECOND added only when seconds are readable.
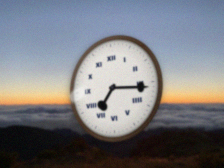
h=7 m=16
